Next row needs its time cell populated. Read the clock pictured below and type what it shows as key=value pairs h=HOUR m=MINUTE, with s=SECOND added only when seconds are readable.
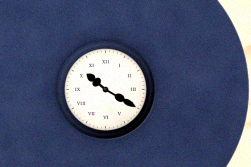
h=10 m=20
